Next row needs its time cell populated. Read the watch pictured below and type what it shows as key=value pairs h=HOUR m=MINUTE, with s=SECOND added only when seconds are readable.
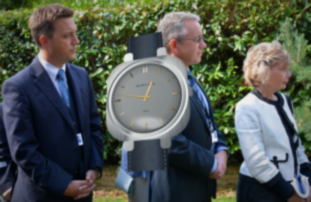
h=12 m=47
